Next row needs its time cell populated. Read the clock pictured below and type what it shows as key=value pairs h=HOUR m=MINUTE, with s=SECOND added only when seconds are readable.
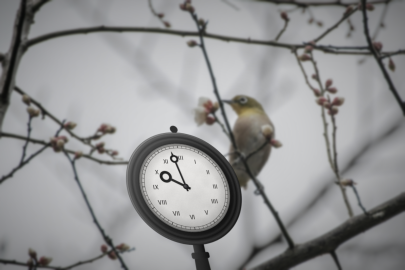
h=9 m=58
